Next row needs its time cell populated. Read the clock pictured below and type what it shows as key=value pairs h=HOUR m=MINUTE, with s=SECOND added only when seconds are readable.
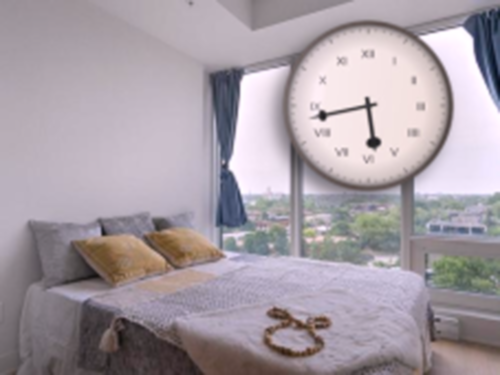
h=5 m=43
